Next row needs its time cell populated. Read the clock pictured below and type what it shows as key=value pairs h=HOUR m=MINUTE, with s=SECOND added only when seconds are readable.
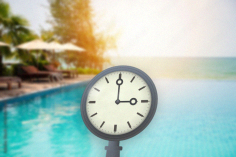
h=3 m=0
